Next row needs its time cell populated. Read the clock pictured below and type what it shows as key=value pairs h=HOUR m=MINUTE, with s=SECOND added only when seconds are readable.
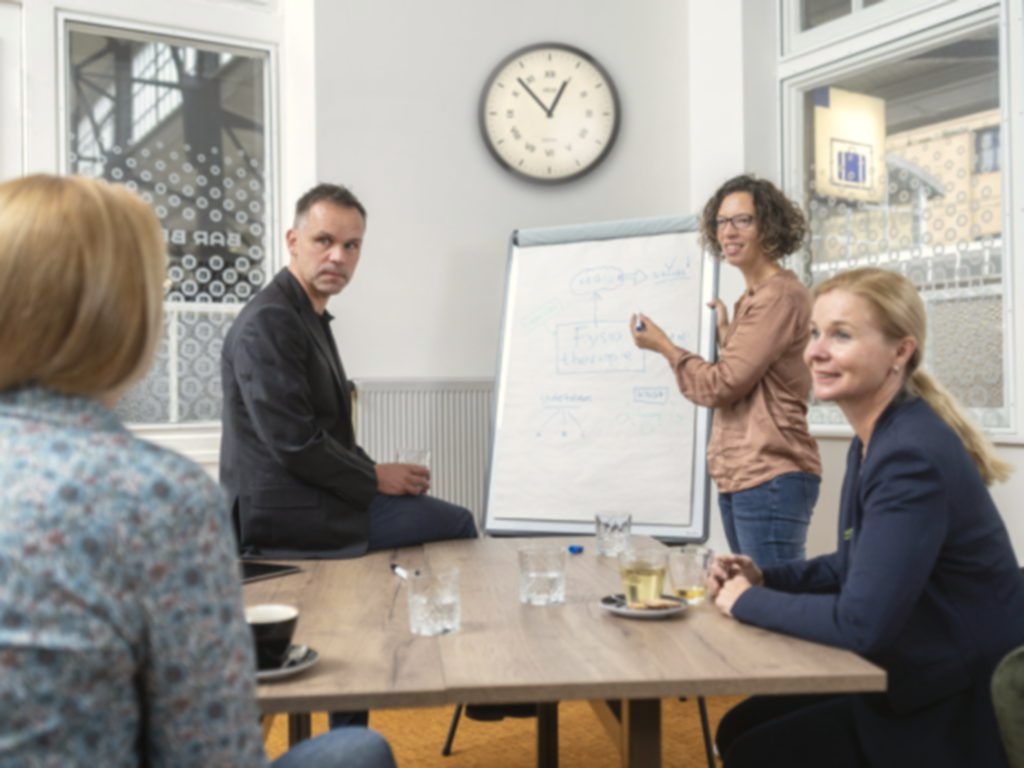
h=12 m=53
